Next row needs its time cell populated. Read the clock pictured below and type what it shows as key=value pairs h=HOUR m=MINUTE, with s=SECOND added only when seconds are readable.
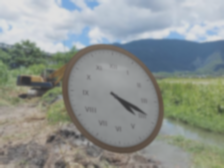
h=4 m=19
